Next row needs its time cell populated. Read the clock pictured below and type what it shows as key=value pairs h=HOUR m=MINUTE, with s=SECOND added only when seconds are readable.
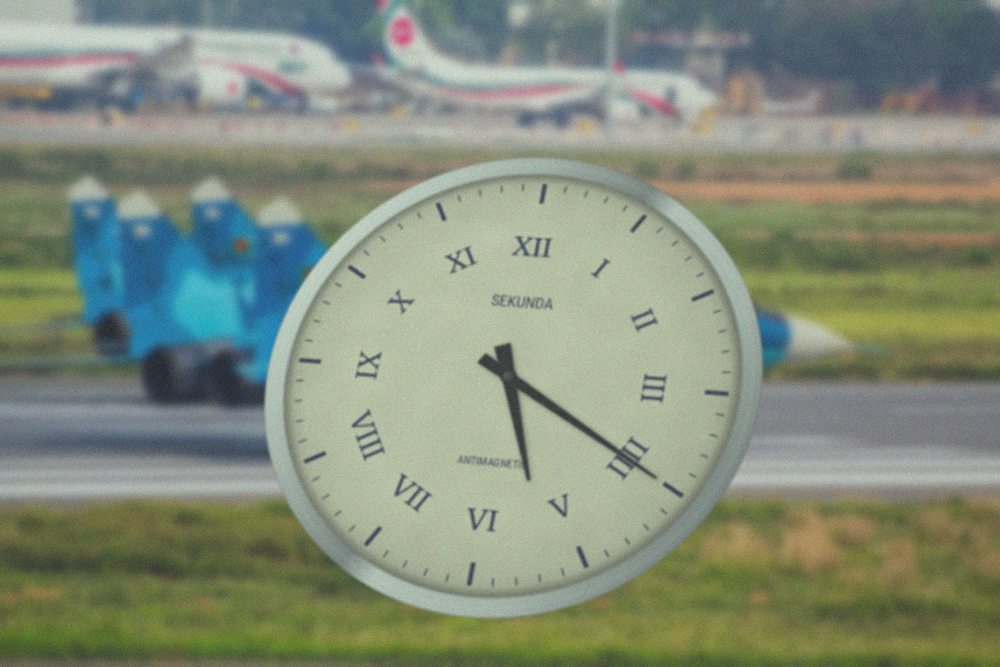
h=5 m=20
